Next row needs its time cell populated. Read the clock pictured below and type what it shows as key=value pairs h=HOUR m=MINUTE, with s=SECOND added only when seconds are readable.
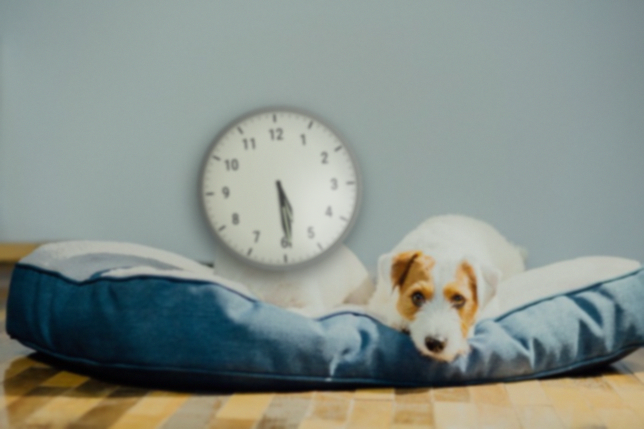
h=5 m=29
